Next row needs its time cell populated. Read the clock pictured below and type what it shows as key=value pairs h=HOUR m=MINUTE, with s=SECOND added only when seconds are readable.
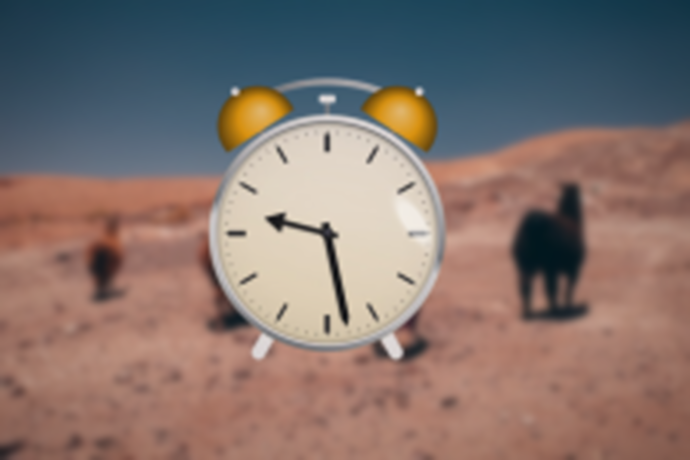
h=9 m=28
